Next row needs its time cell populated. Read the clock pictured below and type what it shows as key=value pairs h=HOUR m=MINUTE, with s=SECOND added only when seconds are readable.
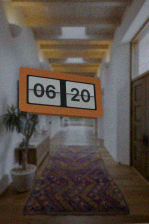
h=6 m=20
